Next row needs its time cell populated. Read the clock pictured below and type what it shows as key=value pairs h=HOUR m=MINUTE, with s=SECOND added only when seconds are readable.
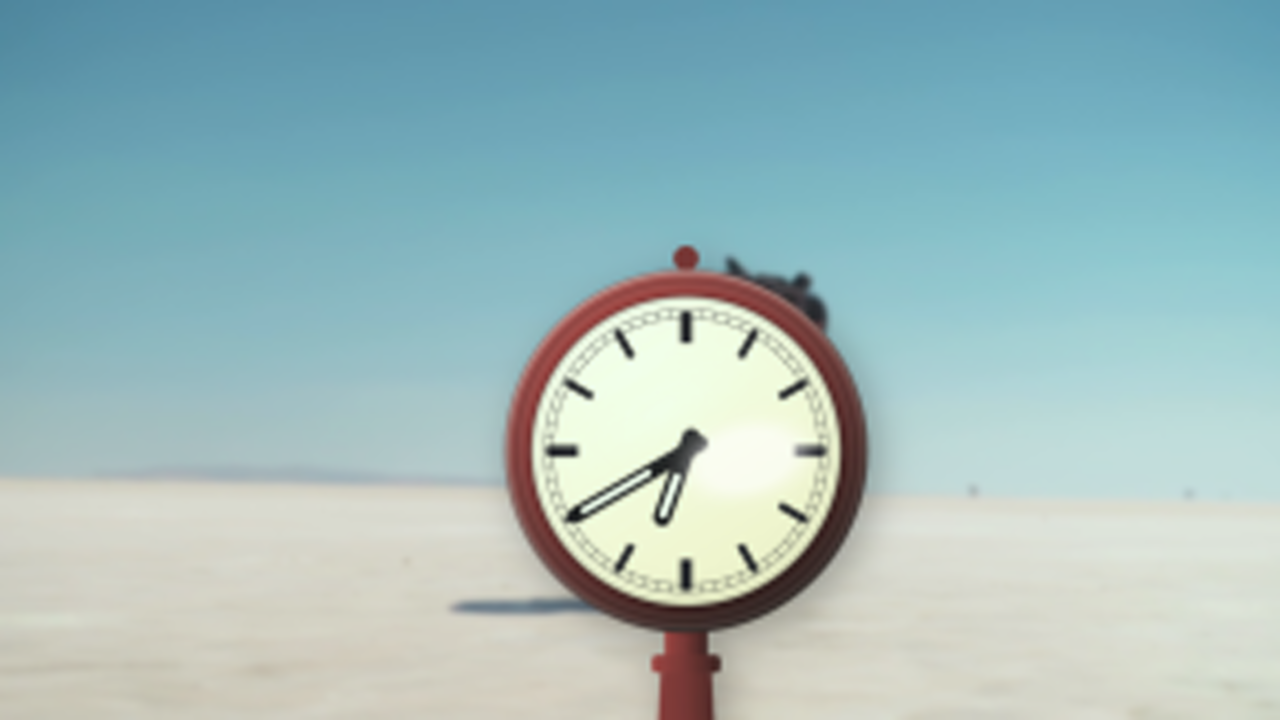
h=6 m=40
